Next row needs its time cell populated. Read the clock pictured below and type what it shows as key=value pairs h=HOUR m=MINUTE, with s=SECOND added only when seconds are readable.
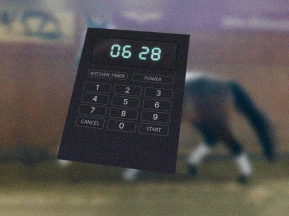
h=6 m=28
